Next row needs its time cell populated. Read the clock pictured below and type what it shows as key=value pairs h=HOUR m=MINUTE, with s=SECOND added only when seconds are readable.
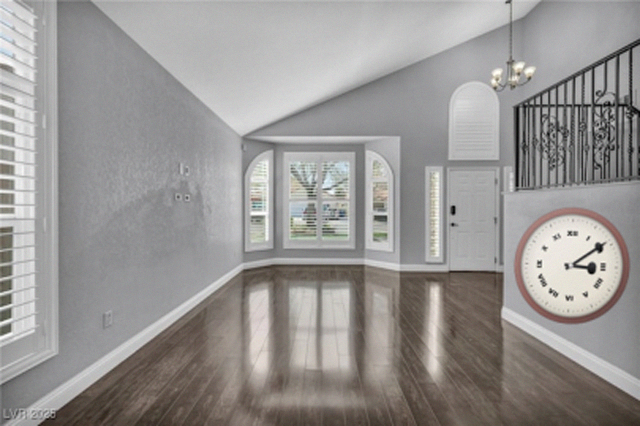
h=3 m=9
